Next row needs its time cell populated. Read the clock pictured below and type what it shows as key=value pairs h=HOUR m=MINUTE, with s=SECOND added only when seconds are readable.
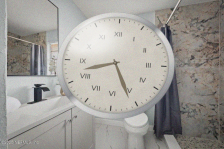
h=8 m=26
